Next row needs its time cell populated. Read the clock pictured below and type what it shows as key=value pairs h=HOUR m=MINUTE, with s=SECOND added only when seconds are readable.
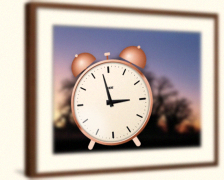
h=2 m=58
